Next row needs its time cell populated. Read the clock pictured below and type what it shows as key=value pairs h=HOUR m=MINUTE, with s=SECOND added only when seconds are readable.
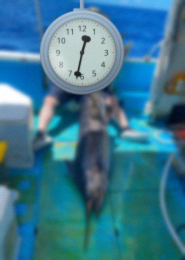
h=12 m=32
